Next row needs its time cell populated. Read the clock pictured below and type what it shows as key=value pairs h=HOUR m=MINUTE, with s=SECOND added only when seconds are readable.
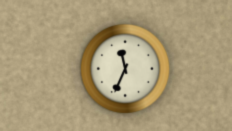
h=11 m=34
